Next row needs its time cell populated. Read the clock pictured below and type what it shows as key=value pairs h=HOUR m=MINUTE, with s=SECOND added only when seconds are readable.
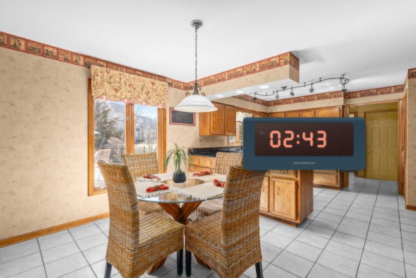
h=2 m=43
